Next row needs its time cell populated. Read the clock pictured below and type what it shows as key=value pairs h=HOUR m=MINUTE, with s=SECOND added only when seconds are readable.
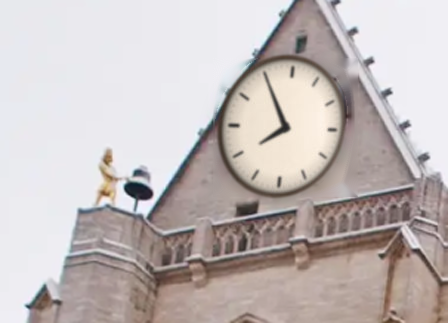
h=7 m=55
